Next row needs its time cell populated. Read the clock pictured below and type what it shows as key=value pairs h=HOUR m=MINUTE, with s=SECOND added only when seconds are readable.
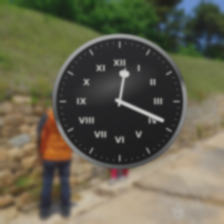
h=12 m=19
